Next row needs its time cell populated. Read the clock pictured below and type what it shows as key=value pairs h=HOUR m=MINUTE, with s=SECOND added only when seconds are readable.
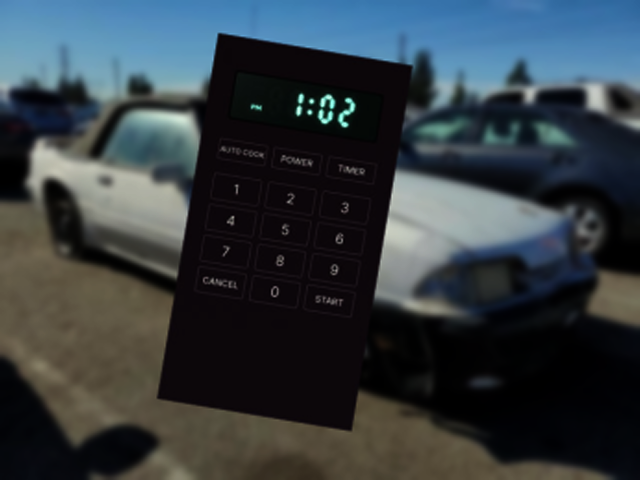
h=1 m=2
